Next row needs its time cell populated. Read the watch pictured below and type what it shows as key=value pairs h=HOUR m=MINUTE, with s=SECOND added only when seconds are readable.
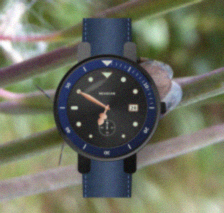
h=6 m=50
